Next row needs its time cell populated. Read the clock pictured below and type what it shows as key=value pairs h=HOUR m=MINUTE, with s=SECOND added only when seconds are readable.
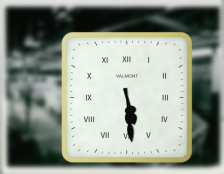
h=5 m=29
